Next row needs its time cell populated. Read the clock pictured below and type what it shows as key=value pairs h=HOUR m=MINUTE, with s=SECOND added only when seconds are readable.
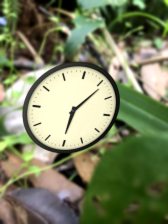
h=6 m=6
